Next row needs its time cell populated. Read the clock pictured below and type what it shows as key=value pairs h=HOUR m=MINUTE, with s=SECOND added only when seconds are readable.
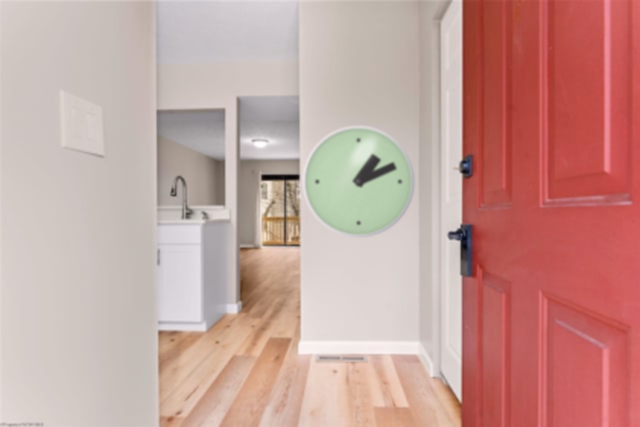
h=1 m=11
